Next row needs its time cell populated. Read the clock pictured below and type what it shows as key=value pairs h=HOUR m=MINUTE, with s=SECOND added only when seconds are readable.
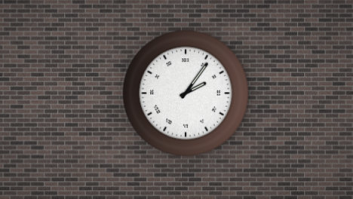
h=2 m=6
